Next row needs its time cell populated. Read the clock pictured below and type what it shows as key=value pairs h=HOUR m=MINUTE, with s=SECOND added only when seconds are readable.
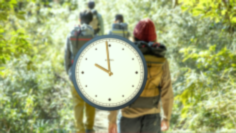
h=9 m=59
